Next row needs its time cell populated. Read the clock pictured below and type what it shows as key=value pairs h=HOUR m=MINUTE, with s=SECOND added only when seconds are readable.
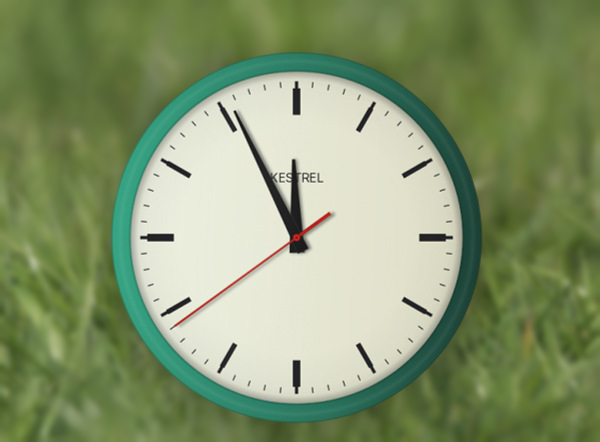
h=11 m=55 s=39
